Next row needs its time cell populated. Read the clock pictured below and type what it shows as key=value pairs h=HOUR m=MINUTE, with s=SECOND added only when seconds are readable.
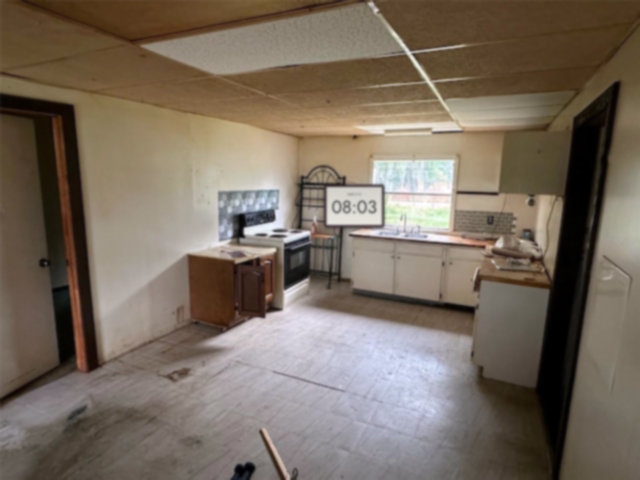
h=8 m=3
